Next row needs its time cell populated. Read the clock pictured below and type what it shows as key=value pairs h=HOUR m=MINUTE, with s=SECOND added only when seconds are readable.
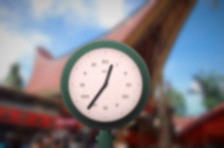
h=12 m=36
